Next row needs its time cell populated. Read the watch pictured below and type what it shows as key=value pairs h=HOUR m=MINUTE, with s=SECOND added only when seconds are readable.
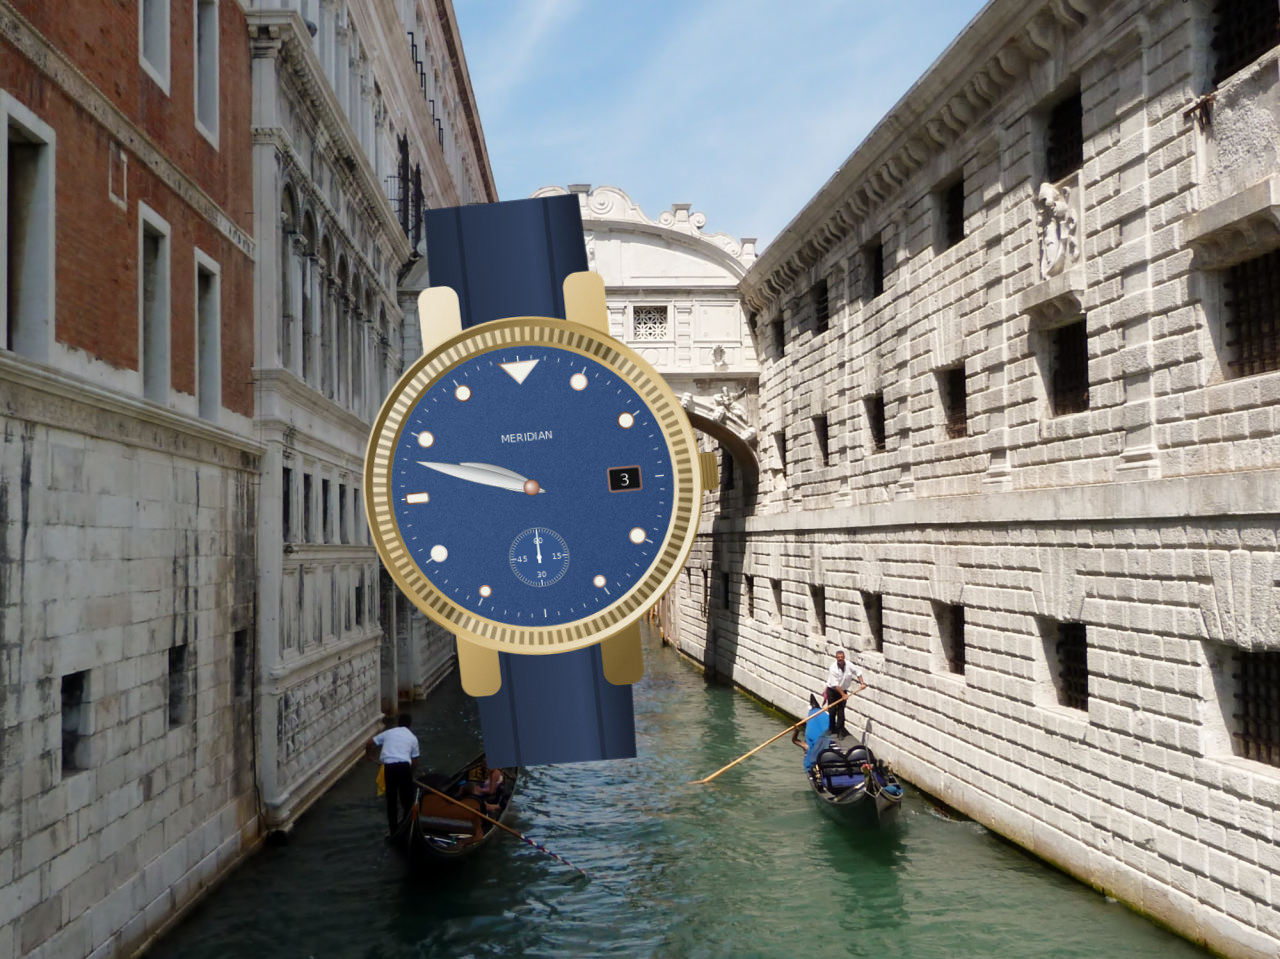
h=9 m=48
